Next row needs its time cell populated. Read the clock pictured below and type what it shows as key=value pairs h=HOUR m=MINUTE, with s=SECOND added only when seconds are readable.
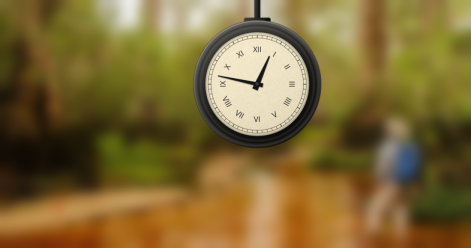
h=12 m=47
